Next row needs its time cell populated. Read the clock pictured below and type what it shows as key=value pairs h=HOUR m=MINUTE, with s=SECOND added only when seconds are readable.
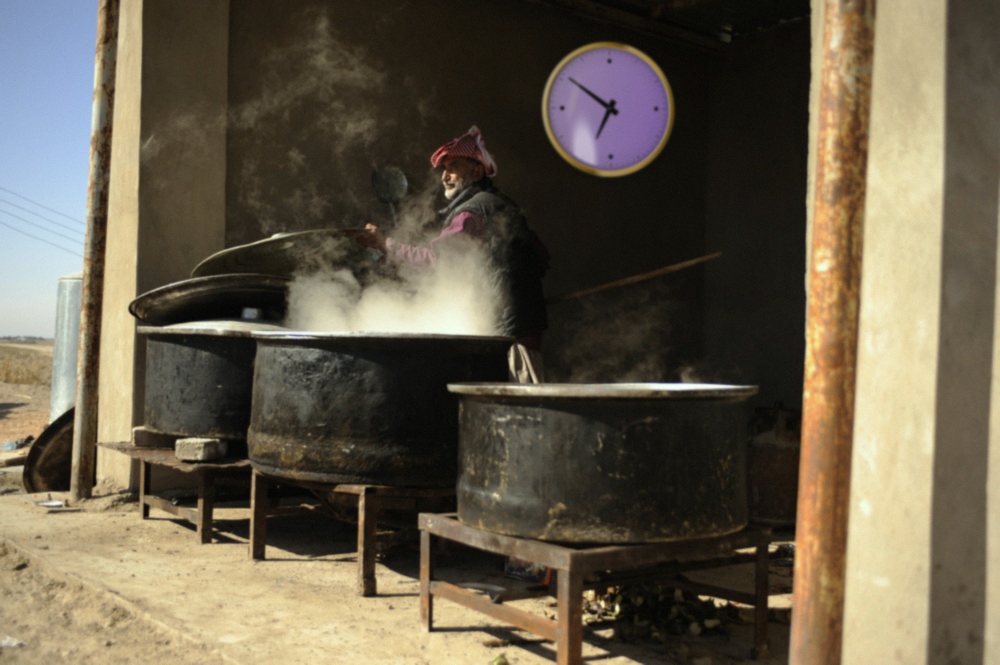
h=6 m=51
